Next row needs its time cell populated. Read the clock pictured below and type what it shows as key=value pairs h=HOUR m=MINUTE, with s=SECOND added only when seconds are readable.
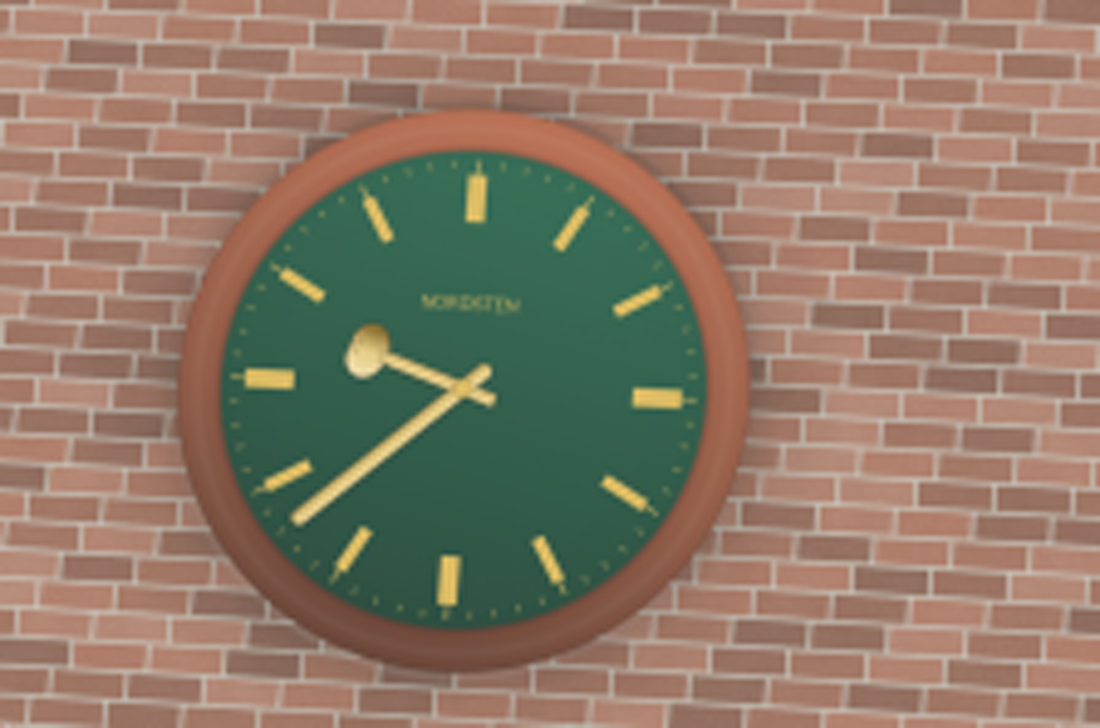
h=9 m=38
